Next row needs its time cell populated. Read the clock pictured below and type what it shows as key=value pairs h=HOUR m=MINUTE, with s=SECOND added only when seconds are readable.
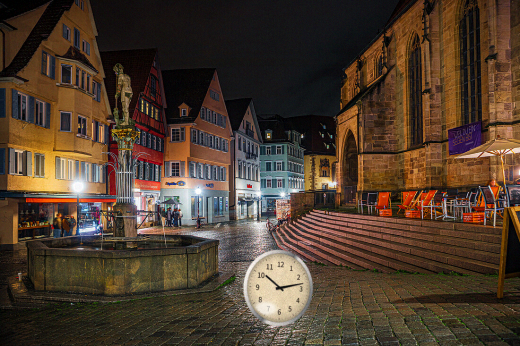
h=10 m=13
